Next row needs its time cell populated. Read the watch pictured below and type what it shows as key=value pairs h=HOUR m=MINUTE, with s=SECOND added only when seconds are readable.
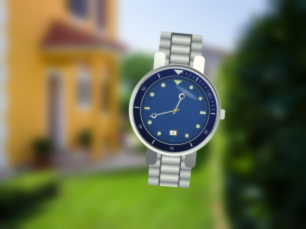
h=12 m=42
